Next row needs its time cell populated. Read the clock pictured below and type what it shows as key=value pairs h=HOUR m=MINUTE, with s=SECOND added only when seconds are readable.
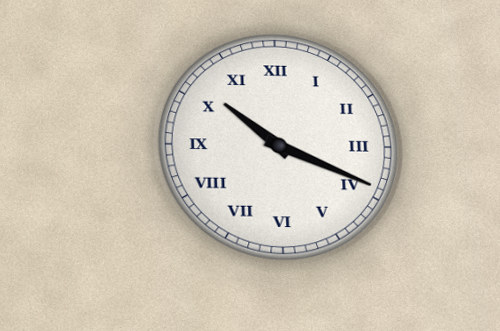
h=10 m=19
